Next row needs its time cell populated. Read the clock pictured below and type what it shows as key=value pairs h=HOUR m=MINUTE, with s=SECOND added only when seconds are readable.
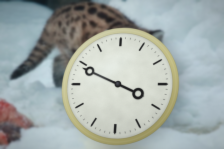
h=3 m=49
